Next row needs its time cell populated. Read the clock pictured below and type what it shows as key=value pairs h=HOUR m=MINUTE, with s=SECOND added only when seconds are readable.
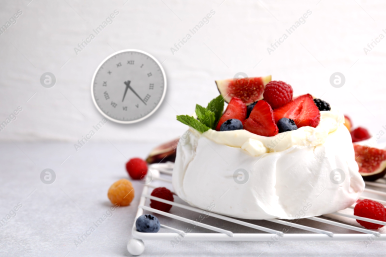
h=6 m=22
